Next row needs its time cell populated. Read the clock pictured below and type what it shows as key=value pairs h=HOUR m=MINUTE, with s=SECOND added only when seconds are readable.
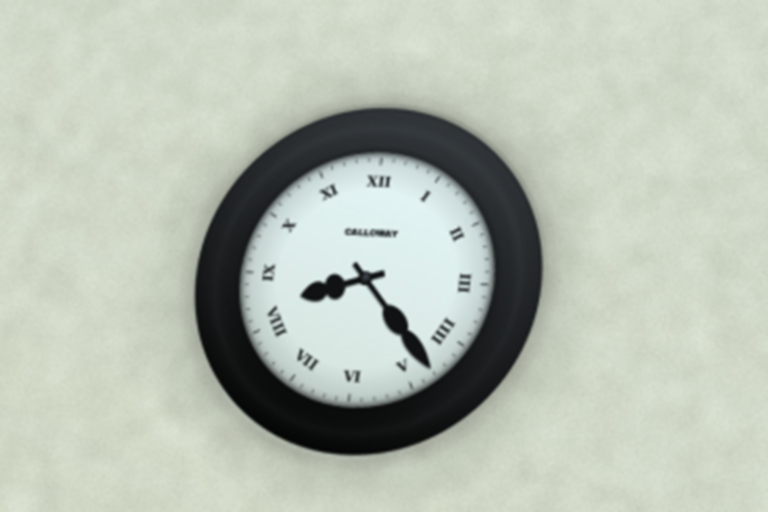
h=8 m=23
